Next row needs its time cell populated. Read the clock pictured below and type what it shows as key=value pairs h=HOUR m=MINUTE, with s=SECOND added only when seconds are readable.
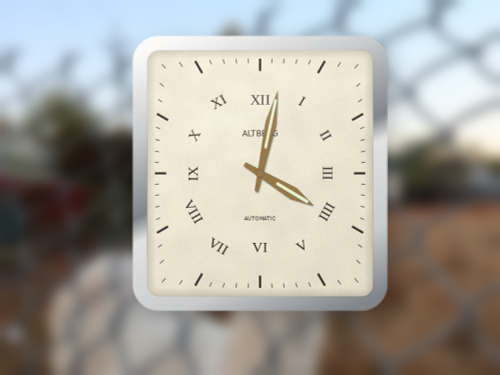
h=4 m=2
